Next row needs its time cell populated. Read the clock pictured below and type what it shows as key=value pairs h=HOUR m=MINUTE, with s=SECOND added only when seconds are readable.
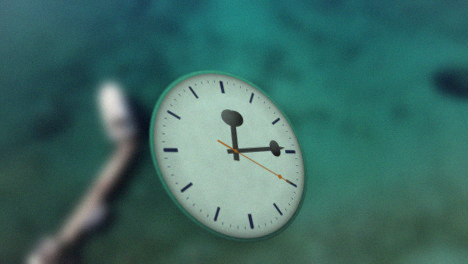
h=12 m=14 s=20
